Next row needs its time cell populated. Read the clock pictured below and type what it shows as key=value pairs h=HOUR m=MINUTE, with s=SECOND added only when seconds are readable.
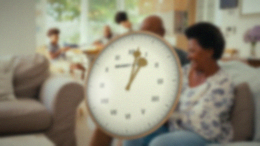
h=1 m=2
